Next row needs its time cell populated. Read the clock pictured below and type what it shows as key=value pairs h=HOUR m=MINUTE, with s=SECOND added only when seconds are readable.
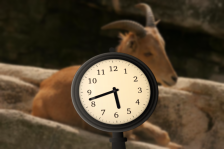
h=5 m=42
